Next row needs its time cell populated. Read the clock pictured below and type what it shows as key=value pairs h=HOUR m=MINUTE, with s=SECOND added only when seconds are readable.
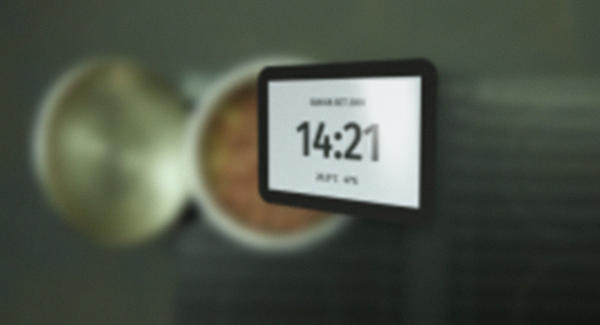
h=14 m=21
